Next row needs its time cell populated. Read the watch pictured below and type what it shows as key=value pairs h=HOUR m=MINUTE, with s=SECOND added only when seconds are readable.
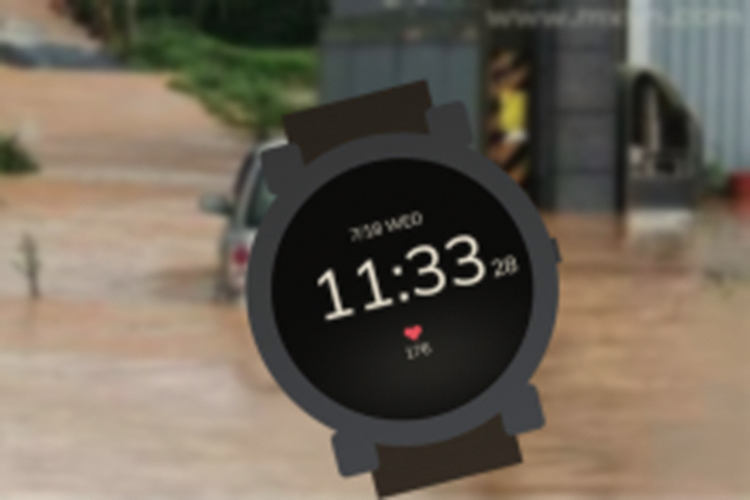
h=11 m=33
